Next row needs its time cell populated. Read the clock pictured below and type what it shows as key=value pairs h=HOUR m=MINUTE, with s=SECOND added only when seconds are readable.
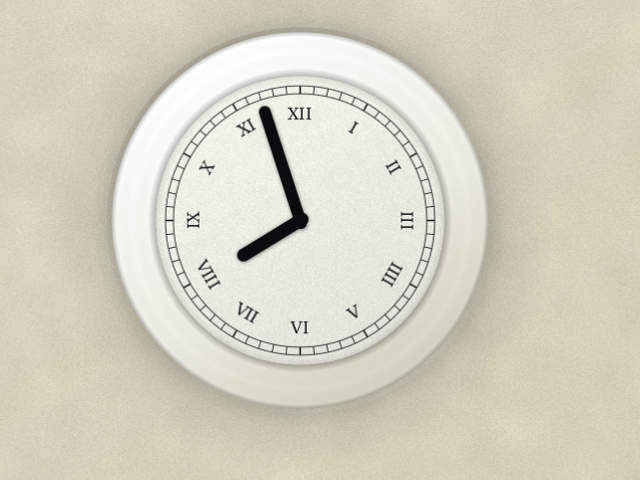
h=7 m=57
